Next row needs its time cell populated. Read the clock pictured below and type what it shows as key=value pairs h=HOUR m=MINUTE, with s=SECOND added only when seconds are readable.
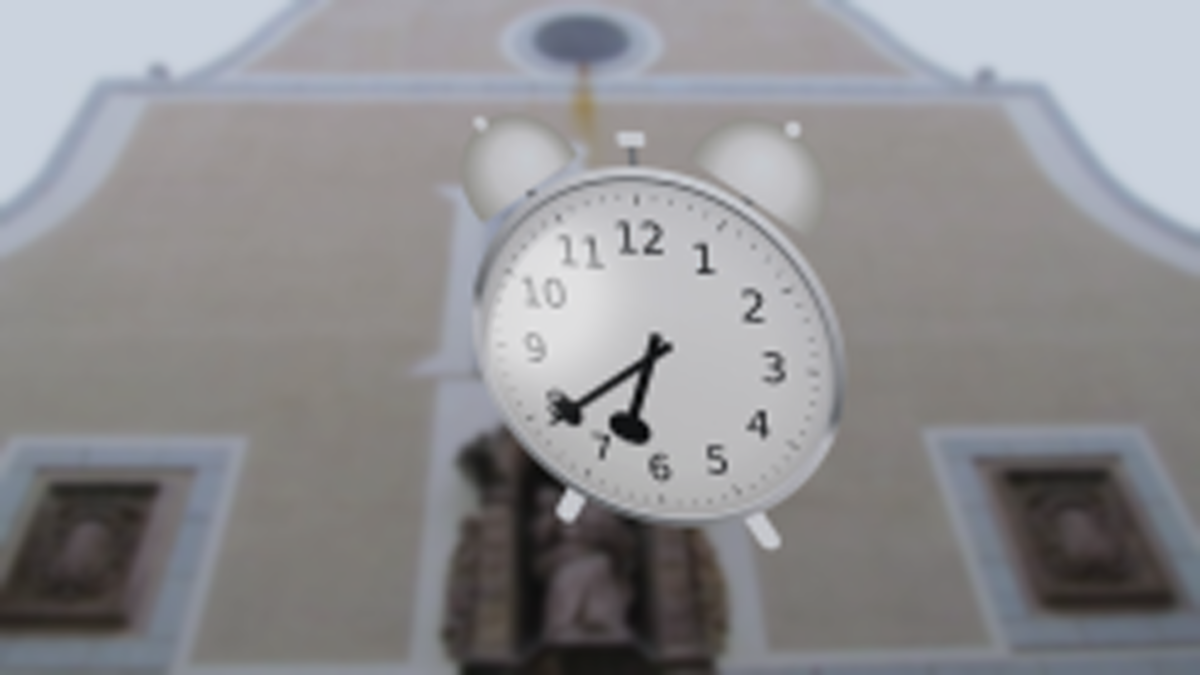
h=6 m=39
